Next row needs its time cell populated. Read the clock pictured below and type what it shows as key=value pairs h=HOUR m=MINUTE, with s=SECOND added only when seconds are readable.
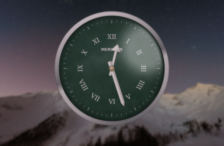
h=12 m=27
